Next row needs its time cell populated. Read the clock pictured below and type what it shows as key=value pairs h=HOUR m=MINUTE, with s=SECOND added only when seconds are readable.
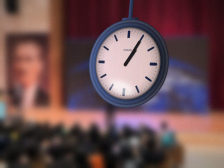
h=1 m=5
